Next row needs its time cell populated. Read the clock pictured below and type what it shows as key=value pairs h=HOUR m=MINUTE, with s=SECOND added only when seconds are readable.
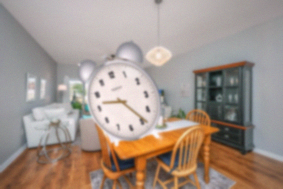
h=9 m=24
